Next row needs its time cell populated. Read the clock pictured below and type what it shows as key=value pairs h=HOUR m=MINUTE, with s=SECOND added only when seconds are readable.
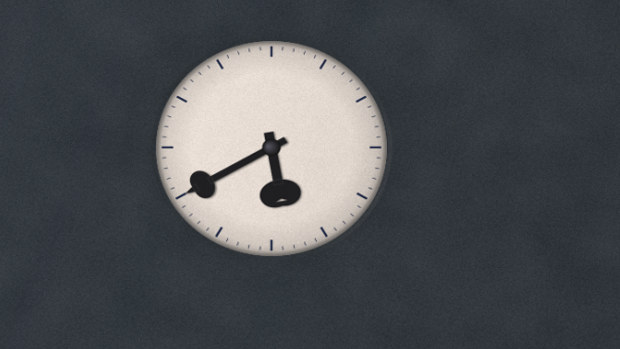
h=5 m=40
